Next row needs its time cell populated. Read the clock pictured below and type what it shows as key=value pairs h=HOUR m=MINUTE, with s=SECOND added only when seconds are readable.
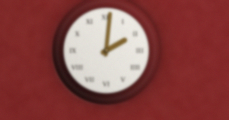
h=2 m=1
